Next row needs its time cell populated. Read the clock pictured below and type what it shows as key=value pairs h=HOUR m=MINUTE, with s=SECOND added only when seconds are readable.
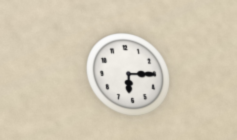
h=6 m=15
